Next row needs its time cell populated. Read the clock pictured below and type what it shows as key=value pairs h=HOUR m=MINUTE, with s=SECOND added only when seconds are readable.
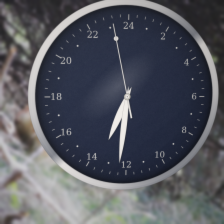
h=13 m=30 s=58
